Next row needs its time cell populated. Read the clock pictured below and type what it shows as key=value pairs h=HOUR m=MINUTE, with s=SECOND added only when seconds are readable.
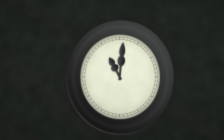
h=11 m=1
